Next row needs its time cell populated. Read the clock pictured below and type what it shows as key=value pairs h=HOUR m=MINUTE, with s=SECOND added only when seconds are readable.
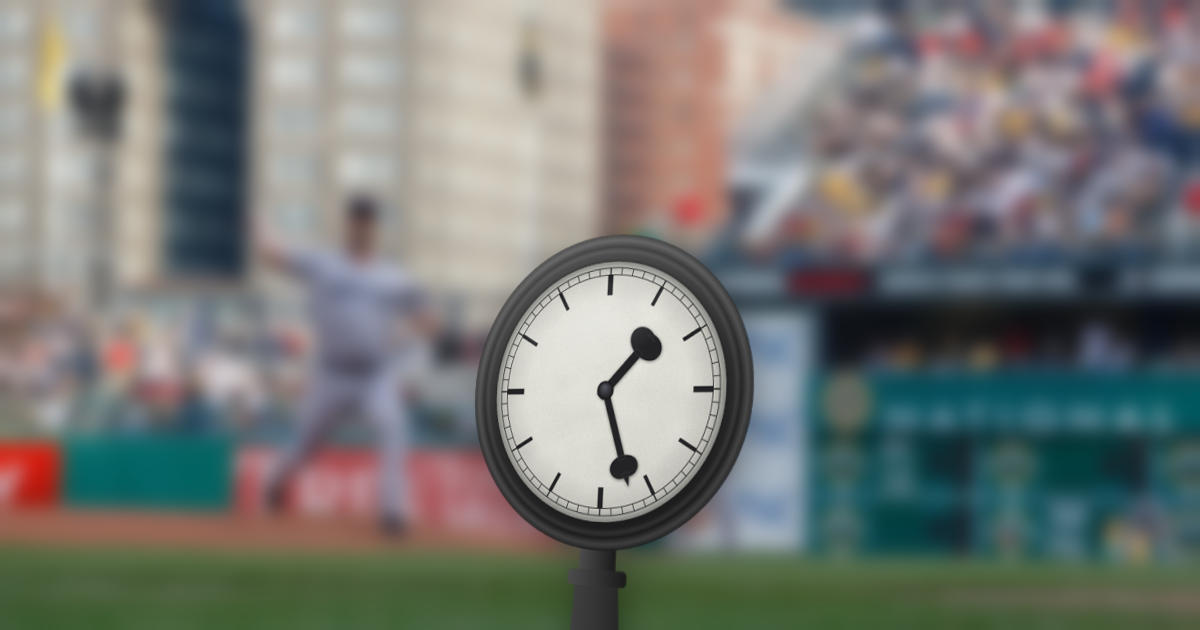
h=1 m=27
